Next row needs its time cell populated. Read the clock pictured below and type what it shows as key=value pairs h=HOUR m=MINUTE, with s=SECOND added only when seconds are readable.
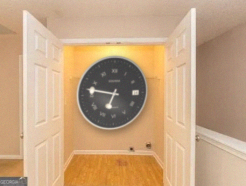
h=6 m=47
